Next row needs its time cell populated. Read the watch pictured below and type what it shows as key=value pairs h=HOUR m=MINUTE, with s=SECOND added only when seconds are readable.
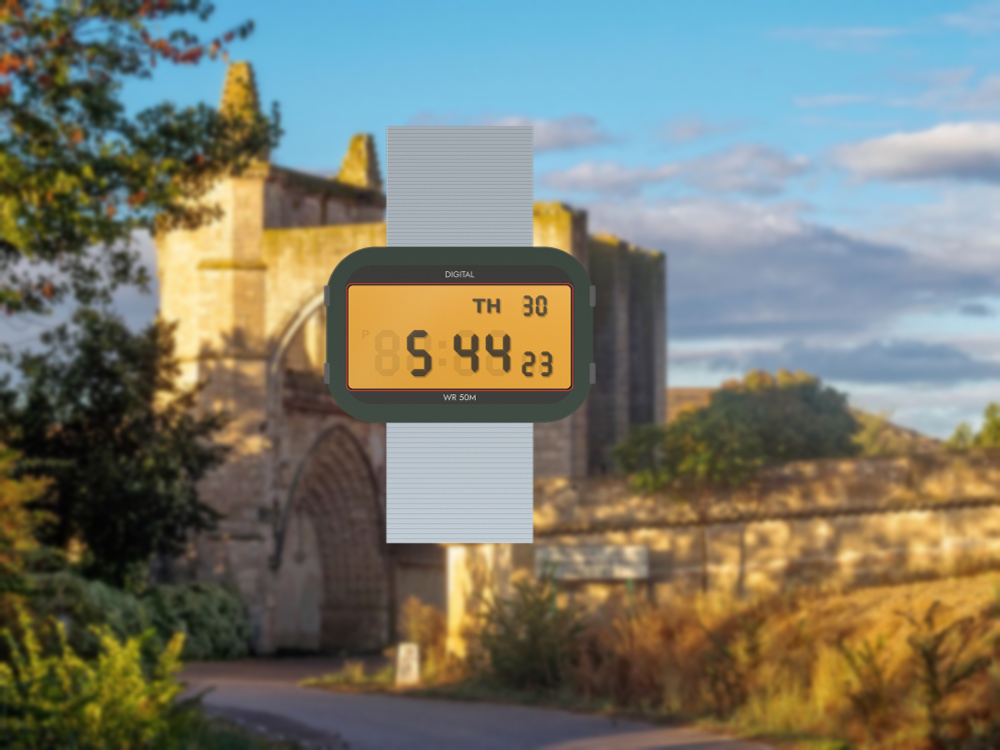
h=5 m=44 s=23
